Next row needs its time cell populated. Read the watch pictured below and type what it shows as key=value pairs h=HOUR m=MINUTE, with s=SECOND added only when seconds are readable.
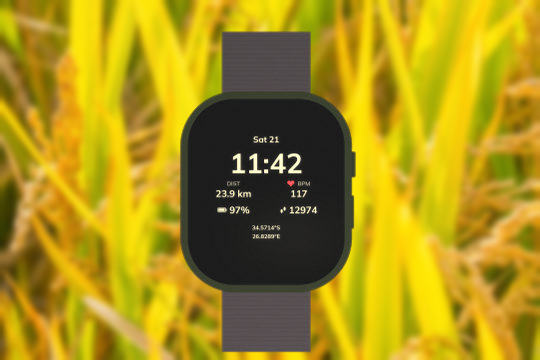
h=11 m=42
